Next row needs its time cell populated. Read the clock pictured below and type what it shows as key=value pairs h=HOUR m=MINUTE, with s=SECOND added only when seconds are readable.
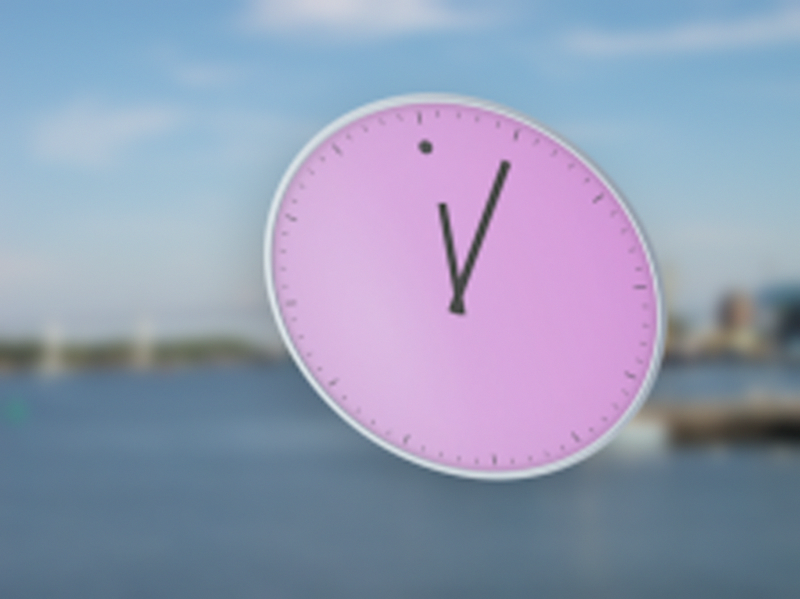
h=12 m=5
